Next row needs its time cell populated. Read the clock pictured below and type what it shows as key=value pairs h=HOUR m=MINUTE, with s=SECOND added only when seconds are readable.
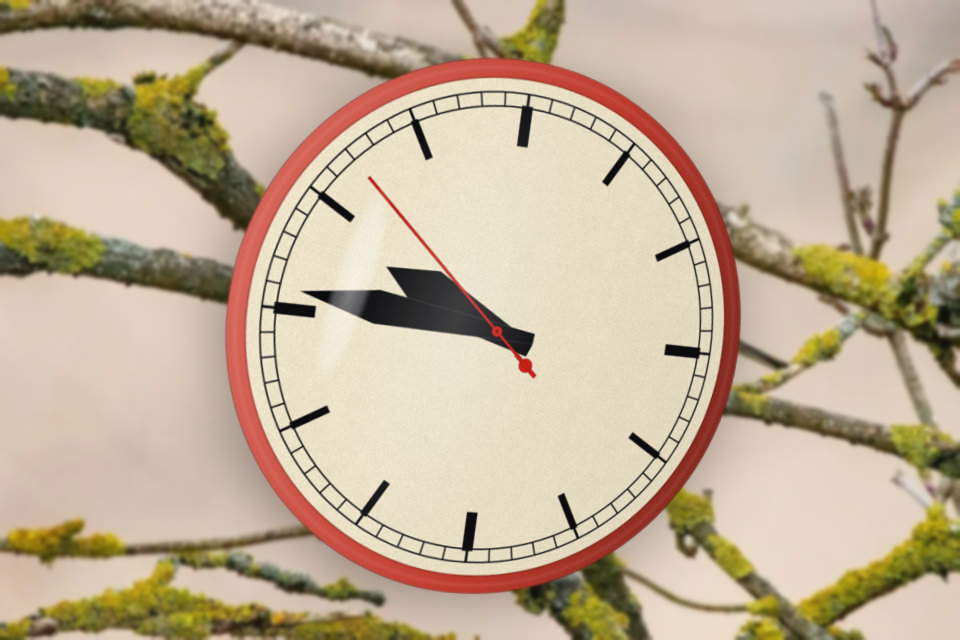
h=9 m=45 s=52
